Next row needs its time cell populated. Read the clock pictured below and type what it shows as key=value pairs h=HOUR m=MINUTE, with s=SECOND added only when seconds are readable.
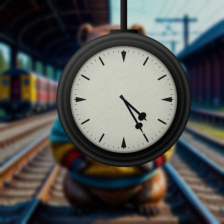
h=4 m=25
